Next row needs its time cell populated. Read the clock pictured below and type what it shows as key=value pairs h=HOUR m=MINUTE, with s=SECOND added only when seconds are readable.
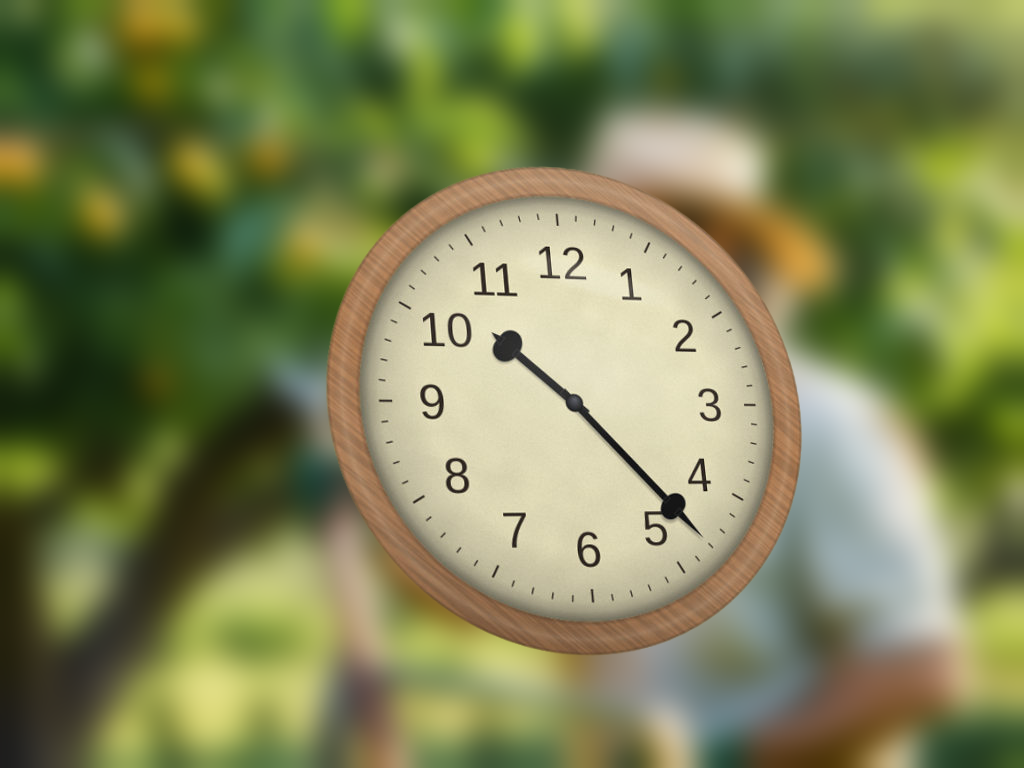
h=10 m=23
